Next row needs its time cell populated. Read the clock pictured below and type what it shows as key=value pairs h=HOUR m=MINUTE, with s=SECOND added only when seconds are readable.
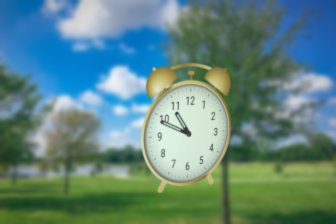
h=10 m=49
